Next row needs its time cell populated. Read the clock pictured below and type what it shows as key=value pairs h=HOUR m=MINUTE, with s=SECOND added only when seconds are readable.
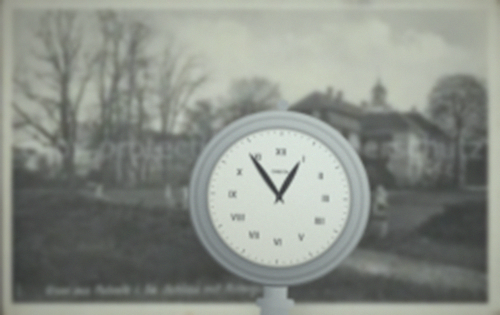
h=12 m=54
